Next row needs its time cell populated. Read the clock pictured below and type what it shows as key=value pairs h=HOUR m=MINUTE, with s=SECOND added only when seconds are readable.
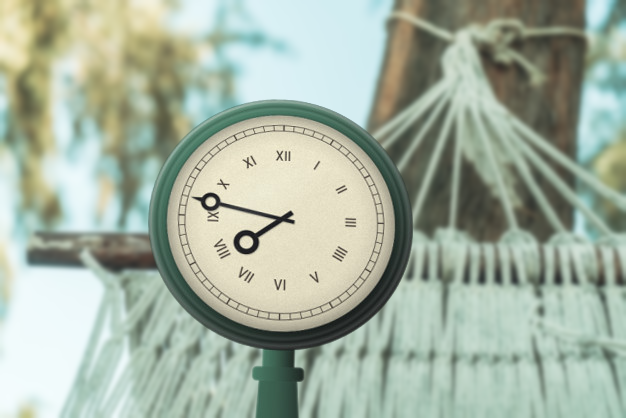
h=7 m=47
